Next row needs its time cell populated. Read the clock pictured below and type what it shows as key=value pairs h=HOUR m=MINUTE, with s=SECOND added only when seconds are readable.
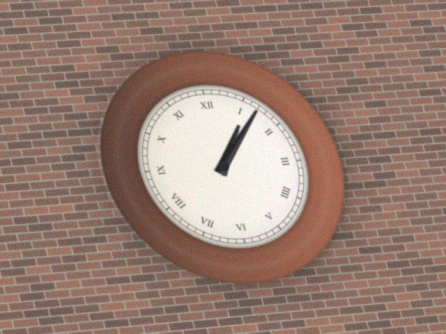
h=1 m=7
